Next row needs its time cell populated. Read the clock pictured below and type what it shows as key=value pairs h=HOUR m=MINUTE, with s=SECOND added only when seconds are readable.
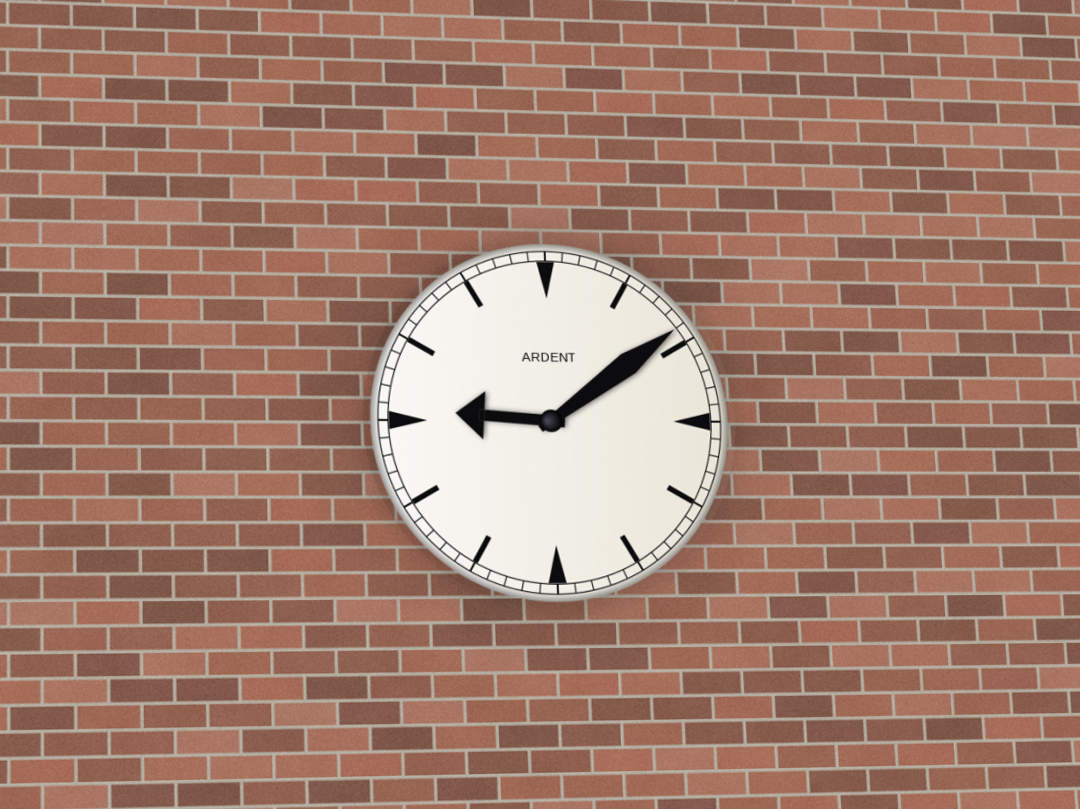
h=9 m=9
